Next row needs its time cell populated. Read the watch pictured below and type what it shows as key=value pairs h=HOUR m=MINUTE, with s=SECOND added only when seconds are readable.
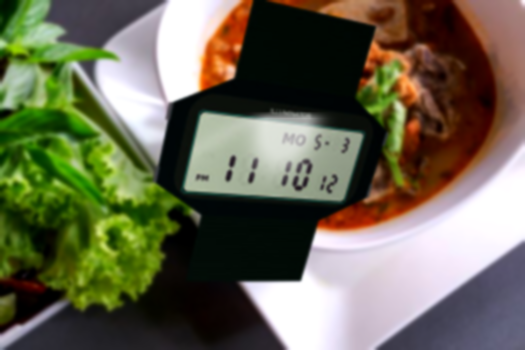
h=11 m=10 s=12
